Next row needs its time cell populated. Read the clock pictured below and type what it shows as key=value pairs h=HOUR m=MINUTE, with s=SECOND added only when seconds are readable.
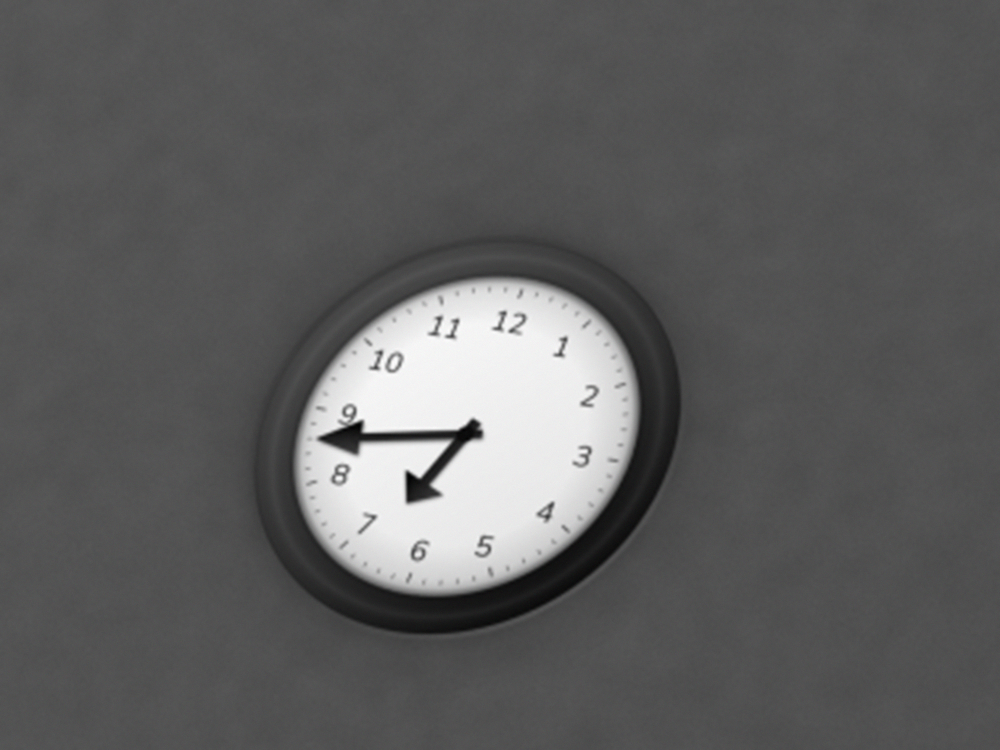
h=6 m=43
